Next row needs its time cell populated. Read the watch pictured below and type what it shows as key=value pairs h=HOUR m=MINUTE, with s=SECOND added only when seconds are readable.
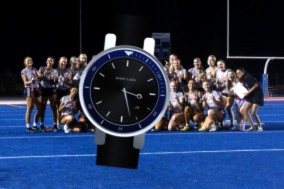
h=3 m=27
